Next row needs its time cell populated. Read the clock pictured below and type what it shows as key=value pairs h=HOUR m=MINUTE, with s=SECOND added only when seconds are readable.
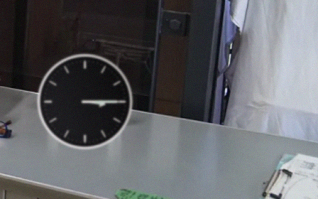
h=3 m=15
